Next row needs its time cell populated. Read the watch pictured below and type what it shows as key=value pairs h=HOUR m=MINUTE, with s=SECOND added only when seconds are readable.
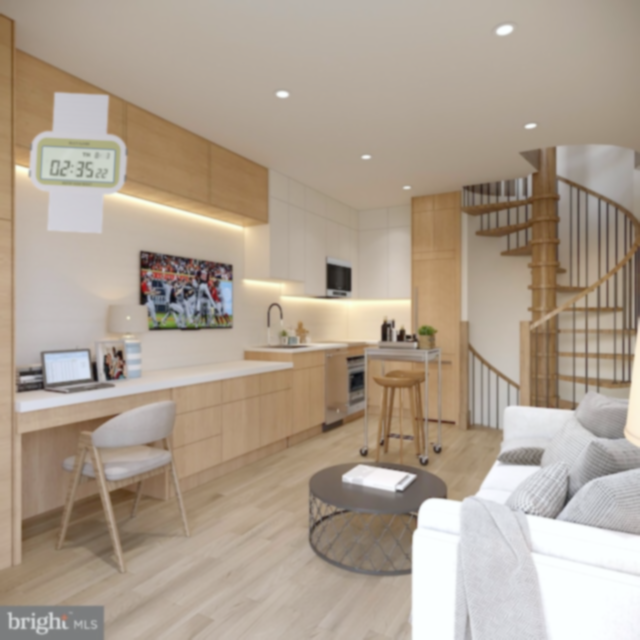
h=2 m=35
